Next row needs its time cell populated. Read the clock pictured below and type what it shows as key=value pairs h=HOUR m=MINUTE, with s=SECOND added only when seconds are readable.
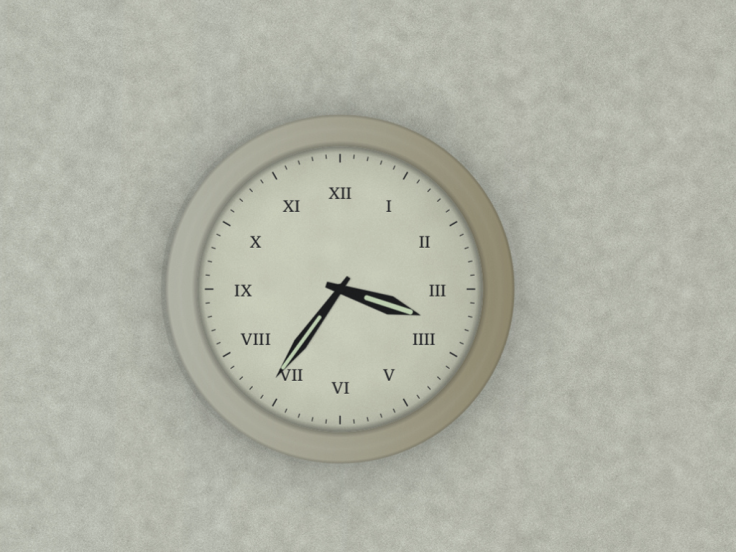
h=3 m=36
